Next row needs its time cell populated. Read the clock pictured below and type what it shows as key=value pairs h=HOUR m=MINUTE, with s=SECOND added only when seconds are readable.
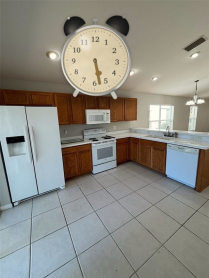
h=5 m=28
